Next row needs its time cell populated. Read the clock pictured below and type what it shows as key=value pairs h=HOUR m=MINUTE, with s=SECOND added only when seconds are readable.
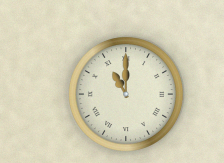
h=11 m=0
